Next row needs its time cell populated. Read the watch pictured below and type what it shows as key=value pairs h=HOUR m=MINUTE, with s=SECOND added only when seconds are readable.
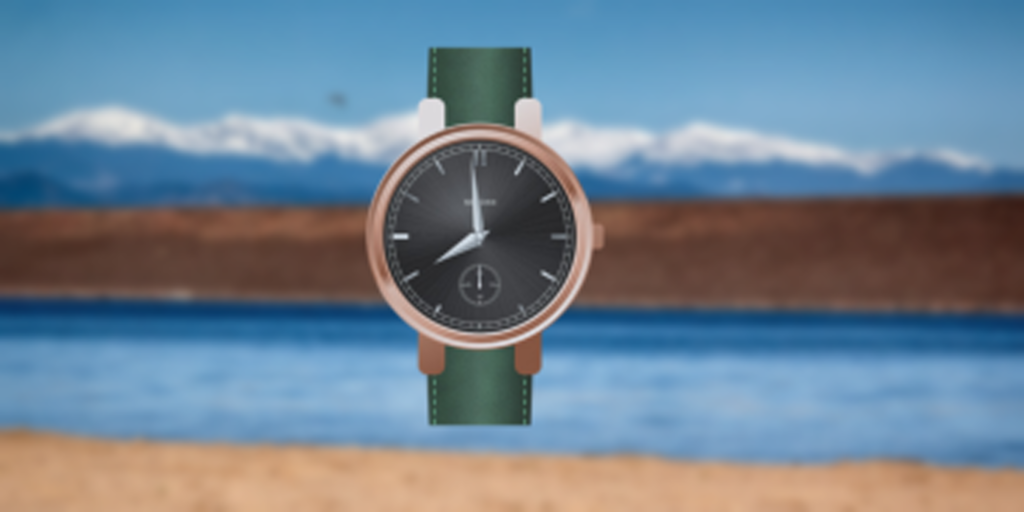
h=7 m=59
